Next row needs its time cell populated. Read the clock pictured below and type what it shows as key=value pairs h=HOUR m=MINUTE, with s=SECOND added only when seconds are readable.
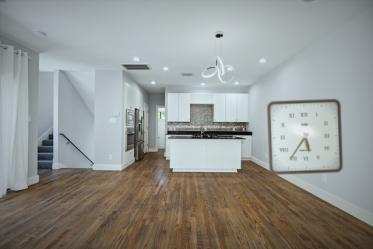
h=5 m=36
